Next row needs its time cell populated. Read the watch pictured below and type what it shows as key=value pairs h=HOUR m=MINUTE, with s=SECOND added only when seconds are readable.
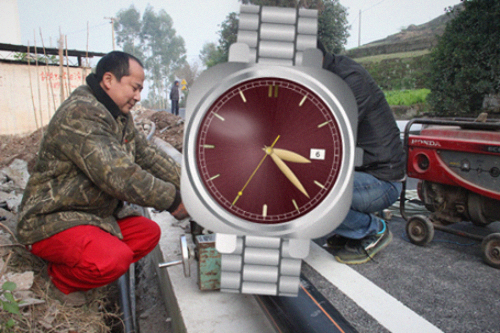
h=3 m=22 s=35
